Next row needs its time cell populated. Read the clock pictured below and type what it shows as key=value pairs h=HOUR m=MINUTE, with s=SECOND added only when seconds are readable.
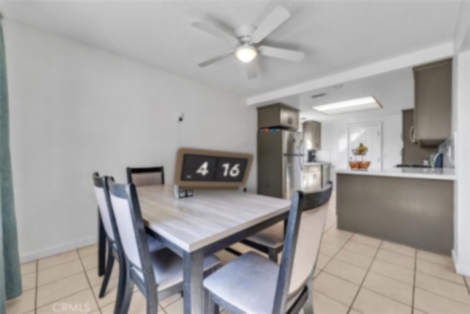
h=4 m=16
